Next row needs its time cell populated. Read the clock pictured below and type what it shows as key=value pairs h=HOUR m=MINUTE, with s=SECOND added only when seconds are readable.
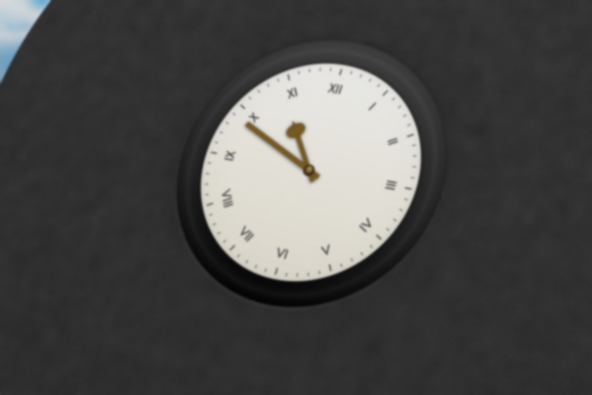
h=10 m=49
